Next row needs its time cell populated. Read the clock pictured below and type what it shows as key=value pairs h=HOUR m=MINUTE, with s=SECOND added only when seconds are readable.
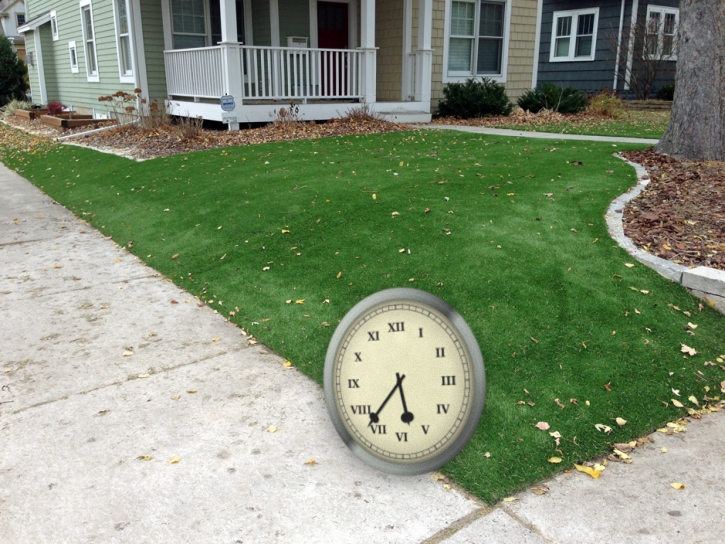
h=5 m=37
